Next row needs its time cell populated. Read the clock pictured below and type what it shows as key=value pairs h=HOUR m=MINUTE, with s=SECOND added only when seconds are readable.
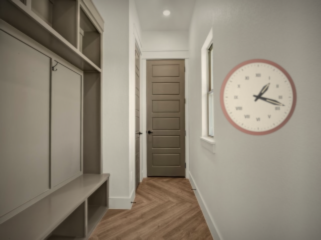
h=1 m=18
